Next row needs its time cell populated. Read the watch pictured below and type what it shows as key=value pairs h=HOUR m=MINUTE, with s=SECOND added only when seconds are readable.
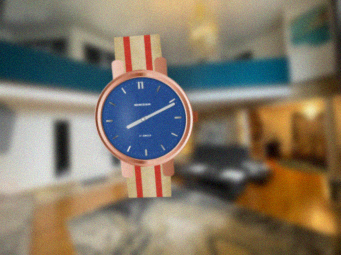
h=8 m=11
